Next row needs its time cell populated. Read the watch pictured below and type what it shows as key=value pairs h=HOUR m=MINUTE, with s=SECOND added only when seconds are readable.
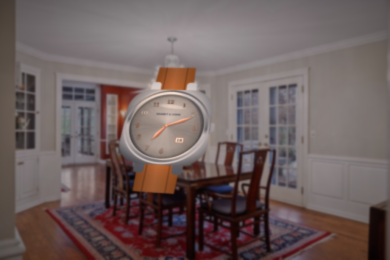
h=7 m=11
